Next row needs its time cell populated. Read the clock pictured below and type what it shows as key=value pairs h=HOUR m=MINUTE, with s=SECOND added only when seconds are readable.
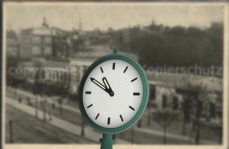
h=10 m=50
